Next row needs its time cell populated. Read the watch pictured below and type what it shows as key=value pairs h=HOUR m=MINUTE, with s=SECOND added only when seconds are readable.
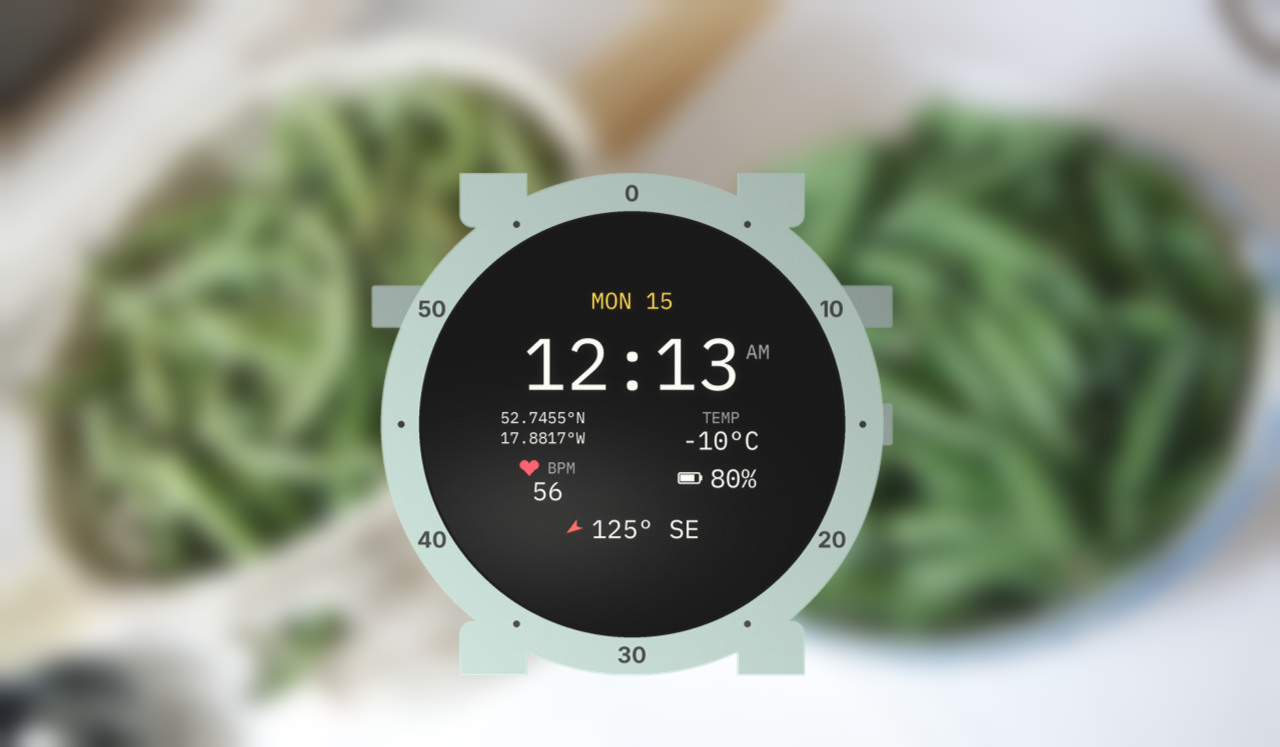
h=12 m=13
